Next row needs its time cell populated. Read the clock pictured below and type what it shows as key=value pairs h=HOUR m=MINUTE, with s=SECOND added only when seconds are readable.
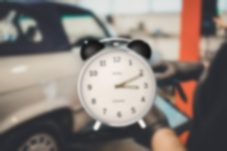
h=3 m=11
